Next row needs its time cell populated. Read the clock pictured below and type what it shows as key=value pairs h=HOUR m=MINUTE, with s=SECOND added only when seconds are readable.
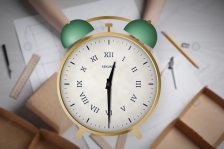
h=12 m=30
